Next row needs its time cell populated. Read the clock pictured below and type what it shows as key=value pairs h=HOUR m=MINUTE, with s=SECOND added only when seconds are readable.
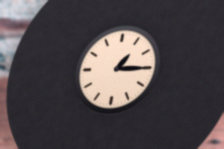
h=1 m=15
